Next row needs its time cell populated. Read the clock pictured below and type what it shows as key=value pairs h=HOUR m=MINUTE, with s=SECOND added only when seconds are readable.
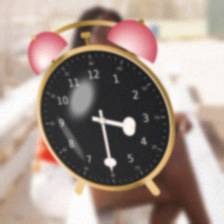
h=3 m=30
